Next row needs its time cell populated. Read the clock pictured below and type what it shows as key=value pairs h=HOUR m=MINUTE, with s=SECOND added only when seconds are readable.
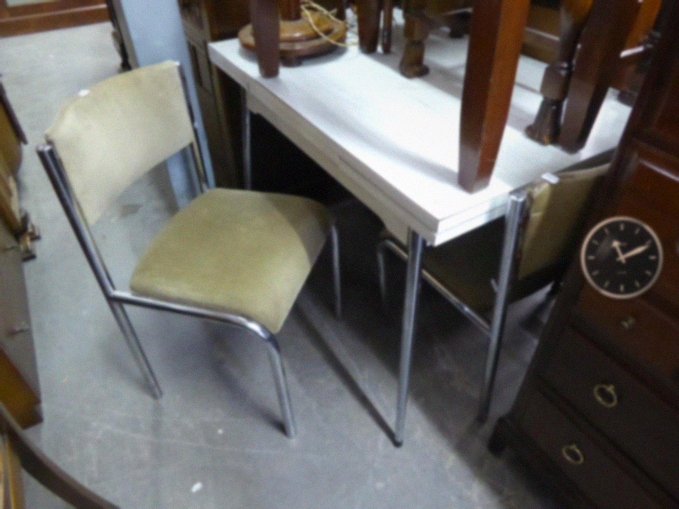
h=11 m=11
